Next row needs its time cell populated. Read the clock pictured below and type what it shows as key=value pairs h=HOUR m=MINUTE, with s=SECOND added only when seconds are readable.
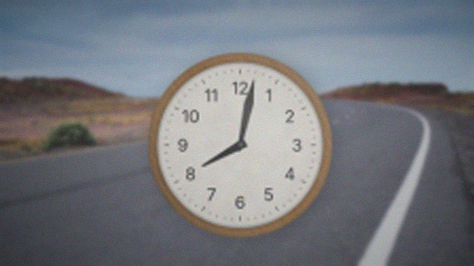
h=8 m=2
